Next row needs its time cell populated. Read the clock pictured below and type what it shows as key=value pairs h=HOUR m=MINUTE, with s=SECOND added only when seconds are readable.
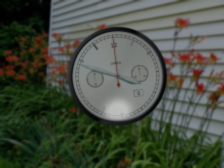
h=3 m=49
